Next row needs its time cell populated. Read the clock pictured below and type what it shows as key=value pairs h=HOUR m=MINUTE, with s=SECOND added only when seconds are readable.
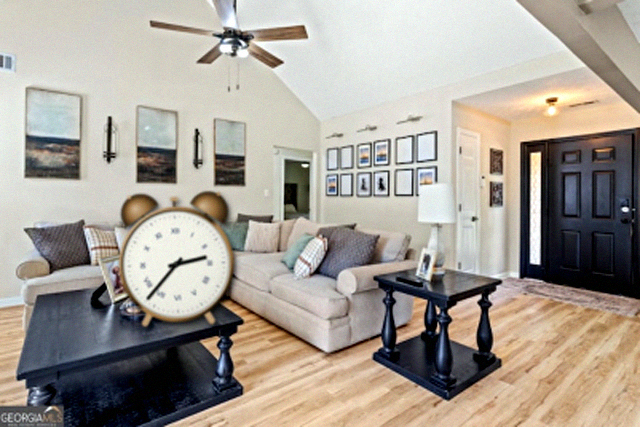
h=2 m=37
